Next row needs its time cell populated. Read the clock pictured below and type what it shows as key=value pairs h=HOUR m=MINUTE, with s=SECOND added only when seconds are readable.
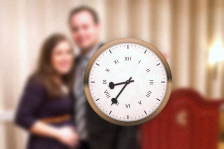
h=8 m=36
